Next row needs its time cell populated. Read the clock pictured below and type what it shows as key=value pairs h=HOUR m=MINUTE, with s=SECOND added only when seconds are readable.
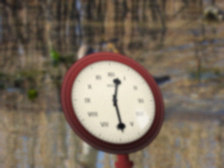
h=12 m=29
